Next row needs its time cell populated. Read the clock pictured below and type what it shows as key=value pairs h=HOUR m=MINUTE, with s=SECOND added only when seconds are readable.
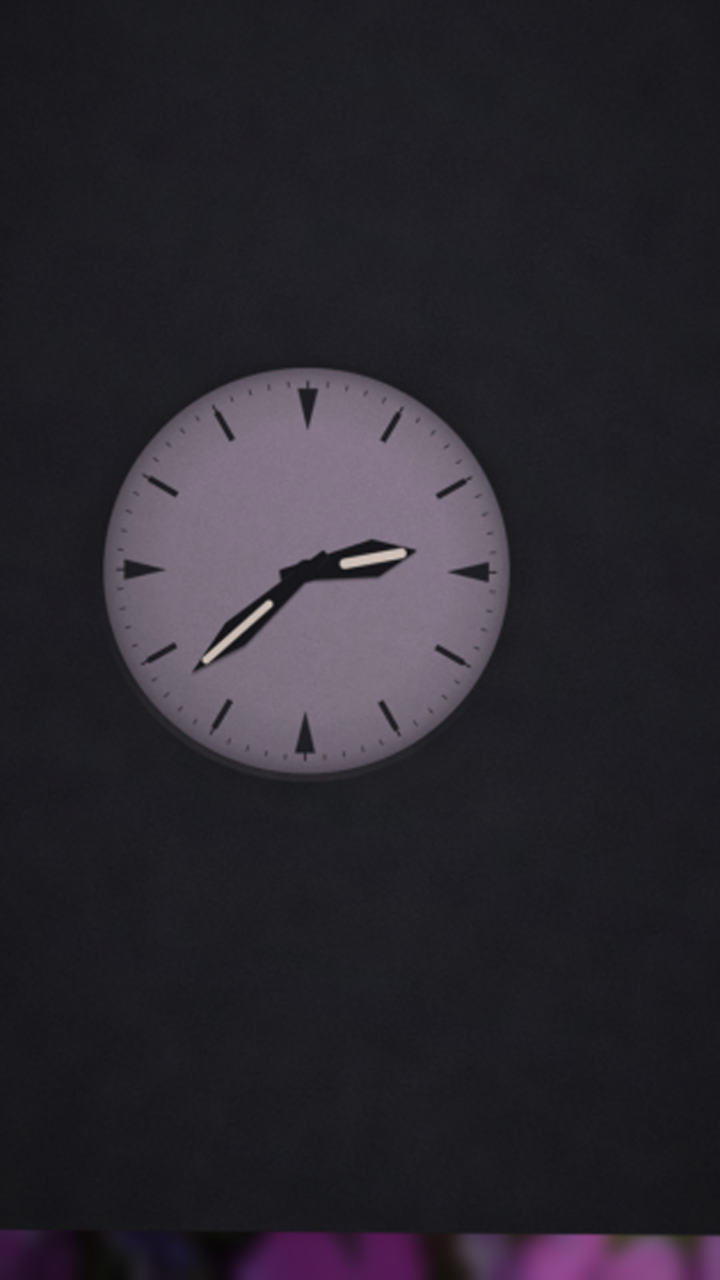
h=2 m=38
